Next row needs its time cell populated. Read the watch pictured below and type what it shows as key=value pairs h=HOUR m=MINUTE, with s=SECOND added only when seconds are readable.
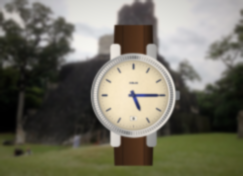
h=5 m=15
